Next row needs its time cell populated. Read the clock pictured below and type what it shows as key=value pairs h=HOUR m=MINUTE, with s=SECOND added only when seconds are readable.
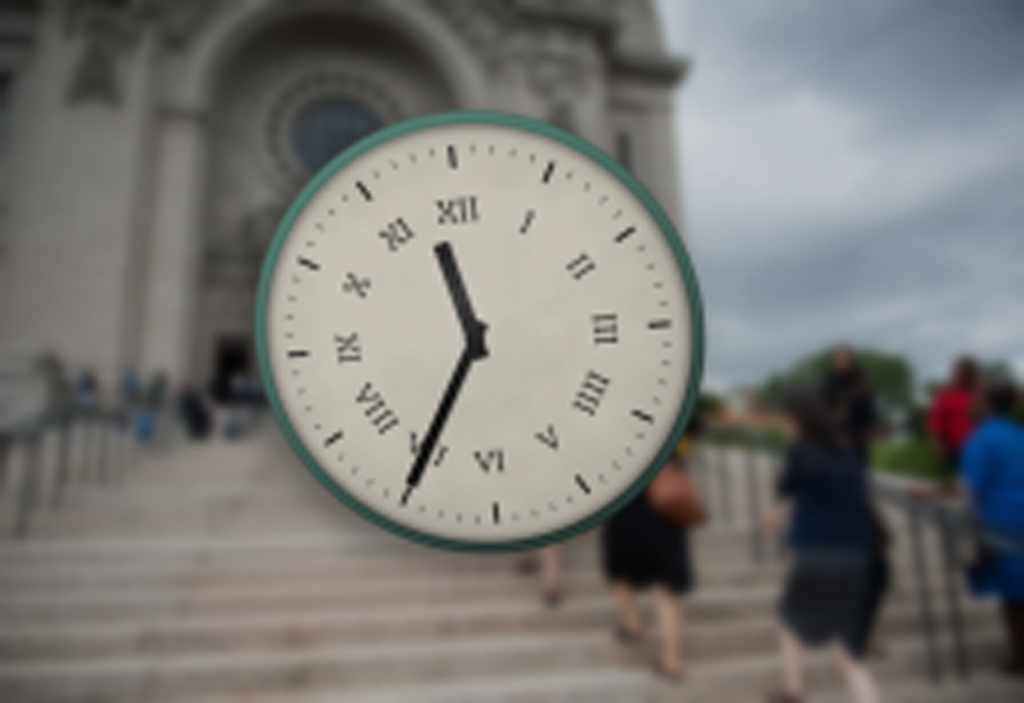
h=11 m=35
